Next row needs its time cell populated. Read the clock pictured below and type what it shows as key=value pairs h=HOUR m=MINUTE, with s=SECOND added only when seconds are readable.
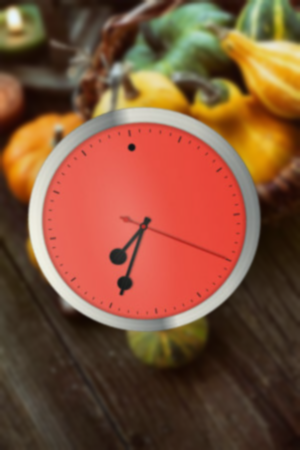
h=7 m=34 s=20
